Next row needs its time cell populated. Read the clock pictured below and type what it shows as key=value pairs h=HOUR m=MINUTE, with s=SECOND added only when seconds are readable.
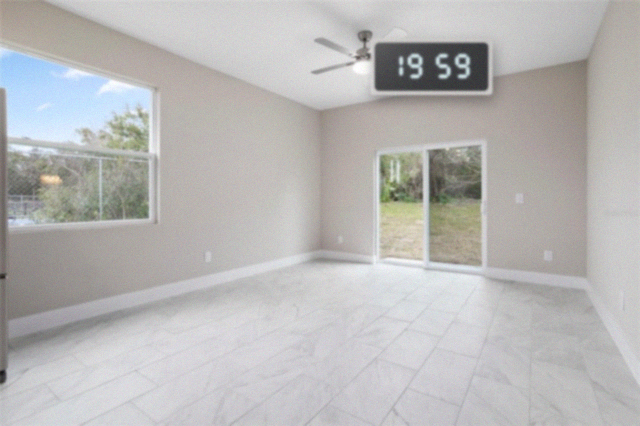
h=19 m=59
